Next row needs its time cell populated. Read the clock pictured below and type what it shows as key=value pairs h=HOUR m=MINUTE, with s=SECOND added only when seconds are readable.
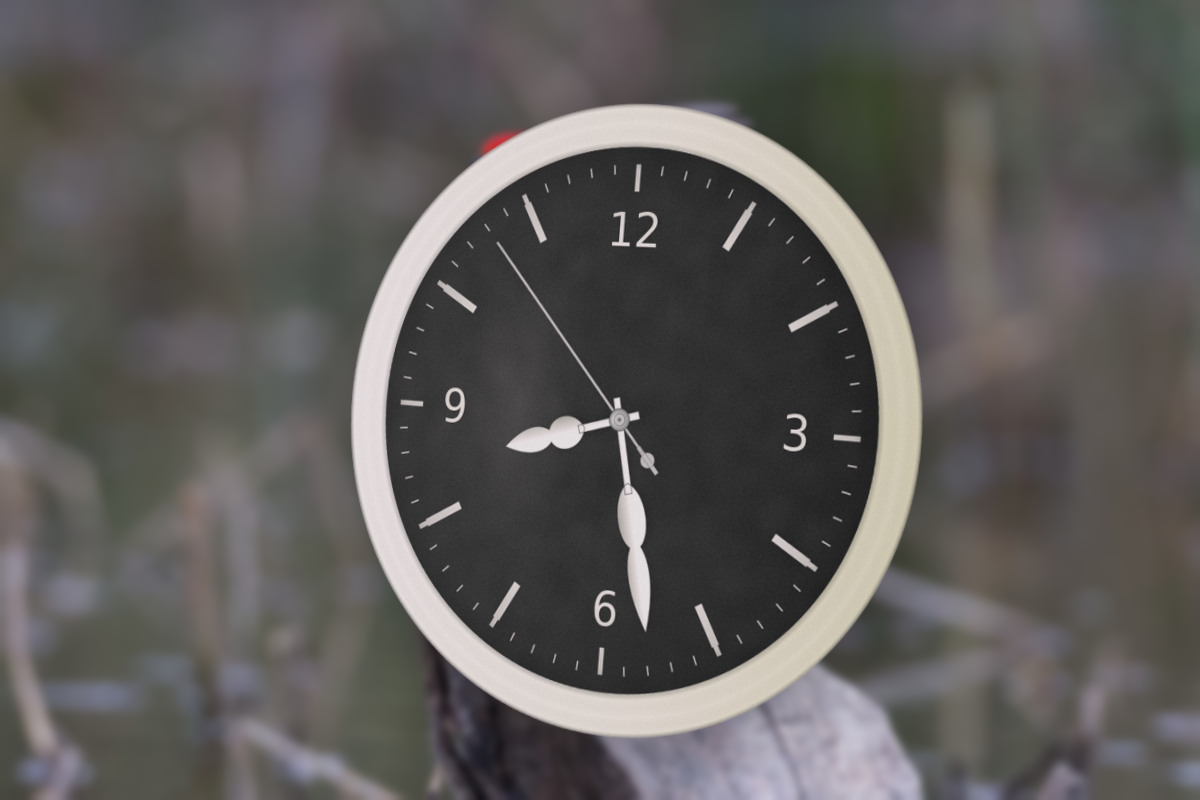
h=8 m=27 s=53
